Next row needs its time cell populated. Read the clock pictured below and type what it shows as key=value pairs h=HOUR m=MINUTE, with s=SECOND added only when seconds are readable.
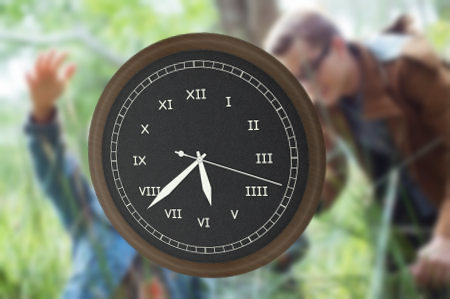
h=5 m=38 s=18
